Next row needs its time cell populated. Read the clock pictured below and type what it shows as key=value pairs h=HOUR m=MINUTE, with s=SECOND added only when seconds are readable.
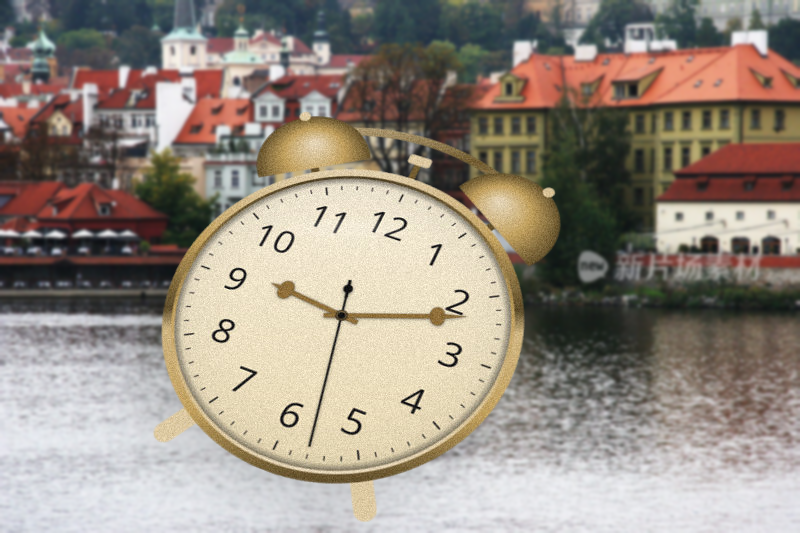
h=9 m=11 s=28
